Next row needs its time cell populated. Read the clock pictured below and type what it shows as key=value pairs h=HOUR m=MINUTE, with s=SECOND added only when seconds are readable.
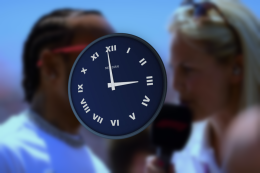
h=2 m=59
